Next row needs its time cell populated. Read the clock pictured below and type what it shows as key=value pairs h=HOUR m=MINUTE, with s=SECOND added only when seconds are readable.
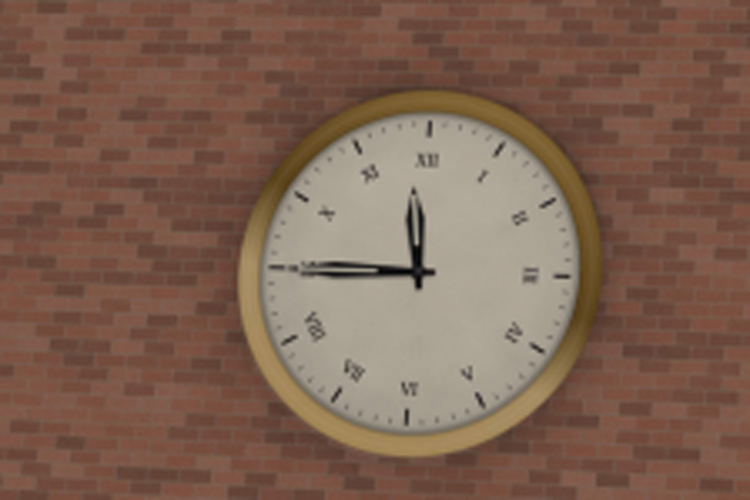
h=11 m=45
